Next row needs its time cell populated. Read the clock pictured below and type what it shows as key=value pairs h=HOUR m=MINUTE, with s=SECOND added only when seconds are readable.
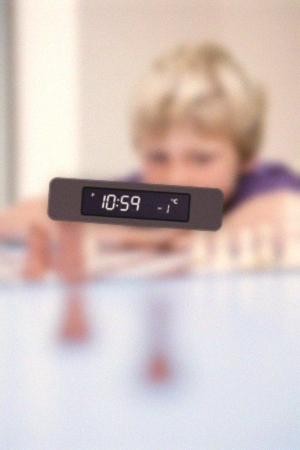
h=10 m=59
